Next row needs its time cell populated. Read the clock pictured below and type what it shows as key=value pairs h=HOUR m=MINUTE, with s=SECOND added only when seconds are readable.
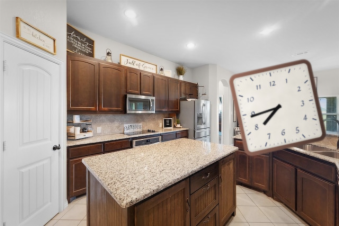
h=7 m=44
